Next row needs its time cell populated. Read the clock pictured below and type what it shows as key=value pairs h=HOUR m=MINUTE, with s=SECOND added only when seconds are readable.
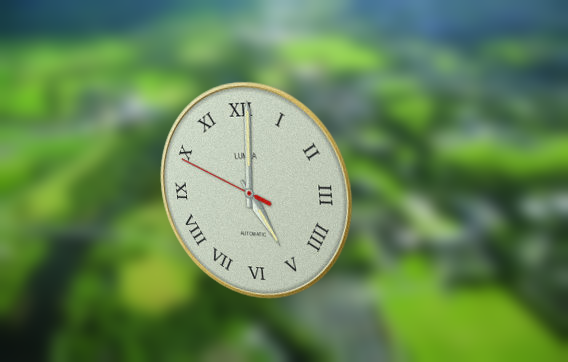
h=5 m=0 s=49
